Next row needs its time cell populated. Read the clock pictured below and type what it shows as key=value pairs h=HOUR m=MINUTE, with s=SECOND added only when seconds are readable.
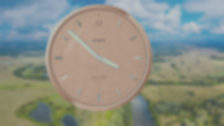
h=3 m=52
